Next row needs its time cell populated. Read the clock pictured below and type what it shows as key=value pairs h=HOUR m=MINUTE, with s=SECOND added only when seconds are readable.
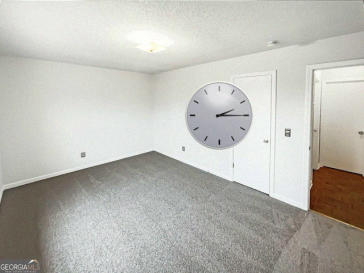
h=2 m=15
